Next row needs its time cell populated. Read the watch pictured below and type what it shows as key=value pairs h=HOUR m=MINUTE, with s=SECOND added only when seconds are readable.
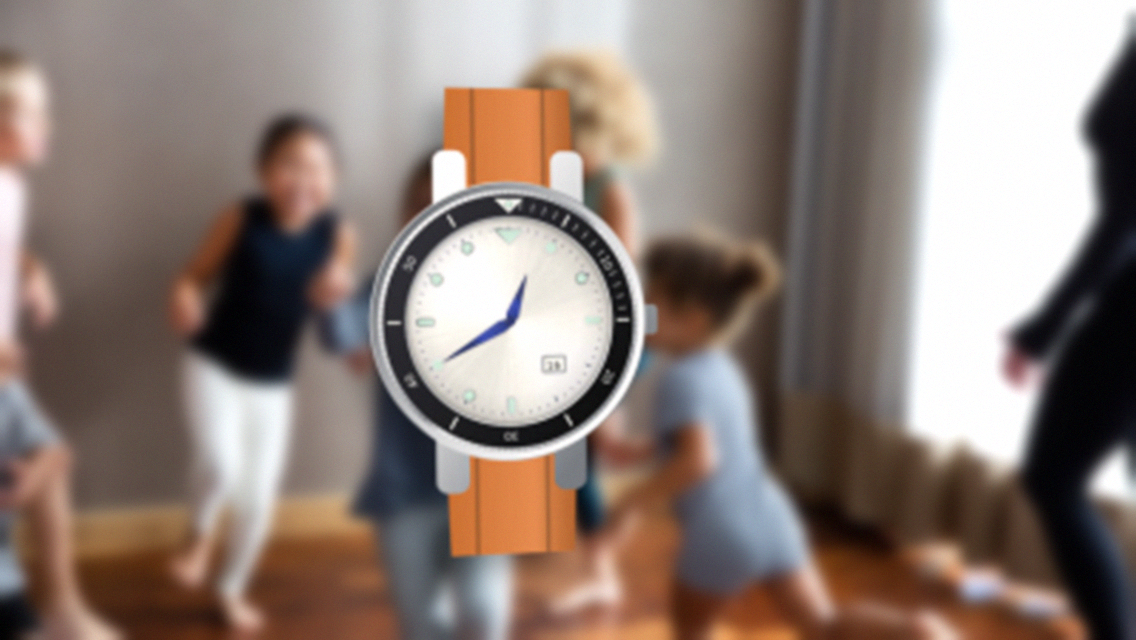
h=12 m=40
